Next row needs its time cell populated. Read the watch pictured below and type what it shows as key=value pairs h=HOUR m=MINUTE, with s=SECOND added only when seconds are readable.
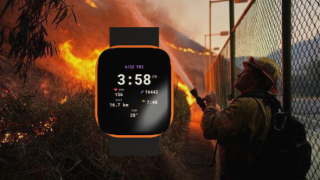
h=3 m=58
